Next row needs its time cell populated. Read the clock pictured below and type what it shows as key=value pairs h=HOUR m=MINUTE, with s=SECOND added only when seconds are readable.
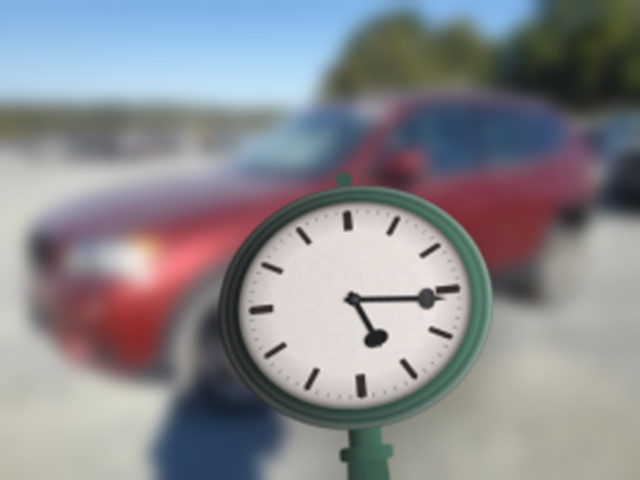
h=5 m=16
